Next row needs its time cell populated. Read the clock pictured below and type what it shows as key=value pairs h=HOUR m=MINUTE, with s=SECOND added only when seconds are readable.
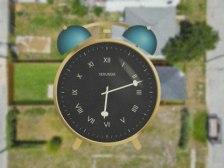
h=6 m=12
